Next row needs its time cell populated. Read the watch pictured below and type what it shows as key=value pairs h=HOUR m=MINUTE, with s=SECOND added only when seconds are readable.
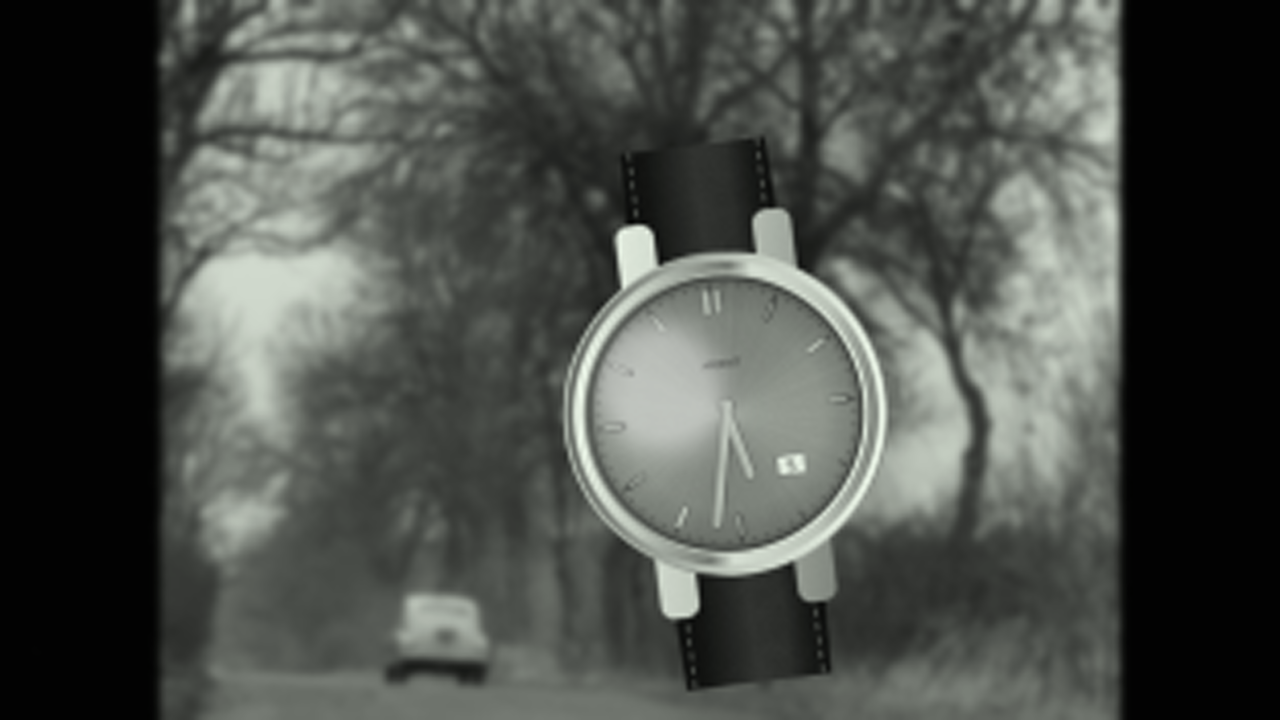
h=5 m=32
